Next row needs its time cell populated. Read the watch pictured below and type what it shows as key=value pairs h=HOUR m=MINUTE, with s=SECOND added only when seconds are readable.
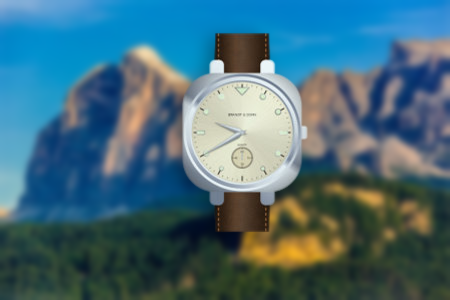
h=9 m=40
